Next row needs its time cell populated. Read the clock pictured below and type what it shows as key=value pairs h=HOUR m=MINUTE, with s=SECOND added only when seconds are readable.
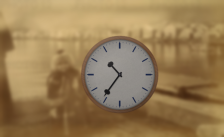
h=10 m=36
